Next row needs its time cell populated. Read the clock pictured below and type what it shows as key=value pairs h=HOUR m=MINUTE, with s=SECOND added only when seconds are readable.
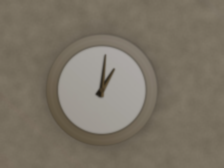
h=1 m=1
